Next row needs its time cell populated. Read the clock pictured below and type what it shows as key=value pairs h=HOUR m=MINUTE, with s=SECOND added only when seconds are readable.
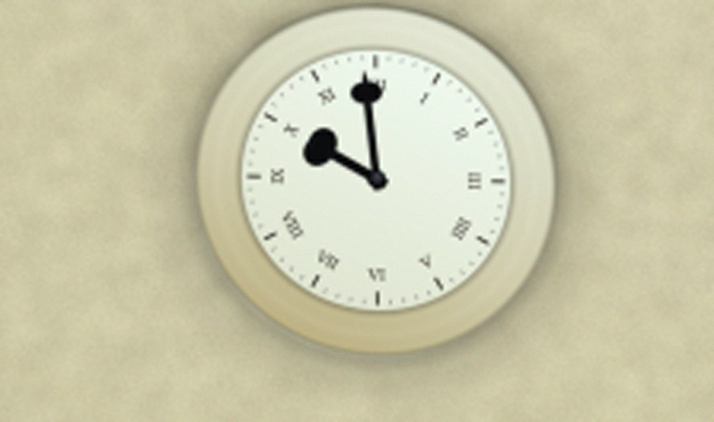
h=9 m=59
